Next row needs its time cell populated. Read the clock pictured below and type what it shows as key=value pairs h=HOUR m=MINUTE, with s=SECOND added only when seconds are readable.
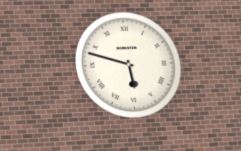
h=5 m=48
